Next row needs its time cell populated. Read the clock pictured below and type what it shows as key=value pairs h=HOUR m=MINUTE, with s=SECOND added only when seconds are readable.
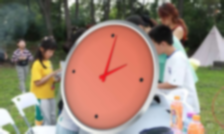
h=2 m=1
